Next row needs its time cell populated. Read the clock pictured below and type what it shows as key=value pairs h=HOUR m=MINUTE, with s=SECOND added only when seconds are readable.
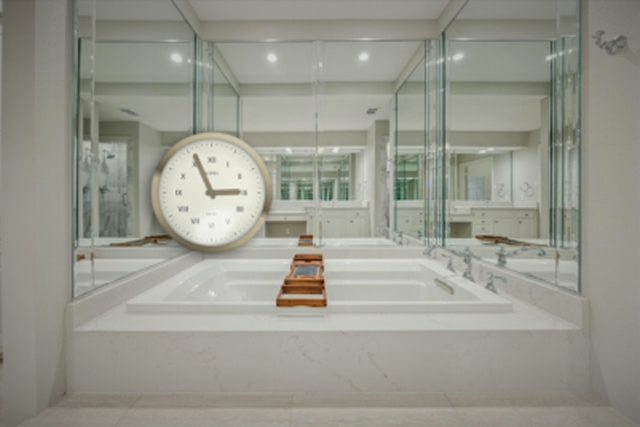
h=2 m=56
